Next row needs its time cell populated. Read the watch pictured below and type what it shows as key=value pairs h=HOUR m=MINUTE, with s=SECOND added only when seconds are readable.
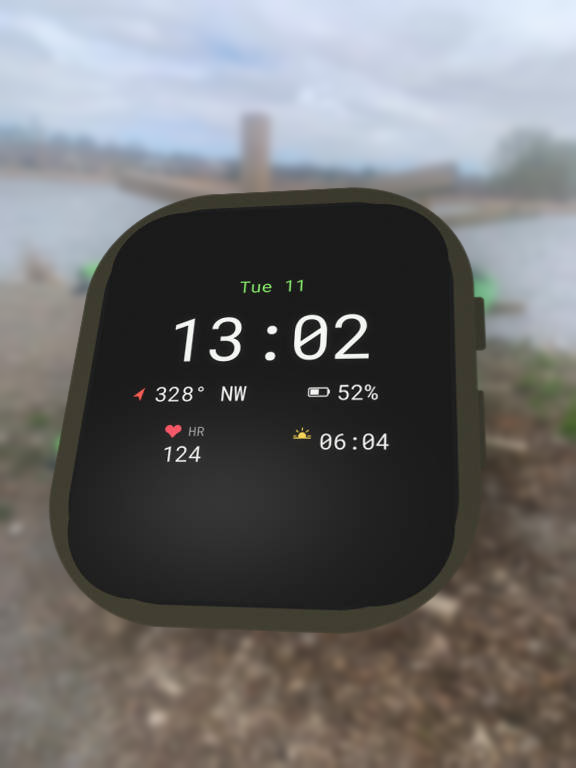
h=13 m=2
